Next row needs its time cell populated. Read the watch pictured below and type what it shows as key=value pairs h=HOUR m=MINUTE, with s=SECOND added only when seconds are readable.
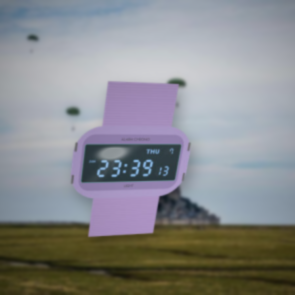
h=23 m=39 s=13
